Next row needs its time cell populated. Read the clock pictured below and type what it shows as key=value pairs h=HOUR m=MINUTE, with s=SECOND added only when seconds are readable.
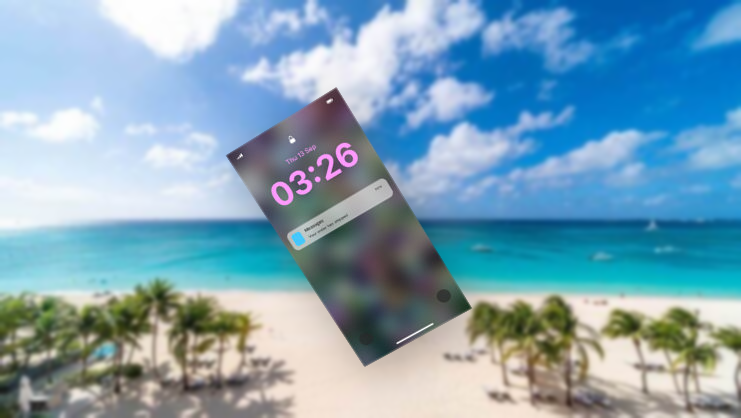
h=3 m=26
